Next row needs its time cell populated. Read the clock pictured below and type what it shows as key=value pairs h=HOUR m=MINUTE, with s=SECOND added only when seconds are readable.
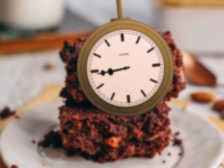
h=8 m=44
